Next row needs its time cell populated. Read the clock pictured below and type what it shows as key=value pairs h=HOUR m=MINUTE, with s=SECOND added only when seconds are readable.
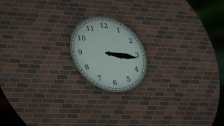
h=3 m=16
